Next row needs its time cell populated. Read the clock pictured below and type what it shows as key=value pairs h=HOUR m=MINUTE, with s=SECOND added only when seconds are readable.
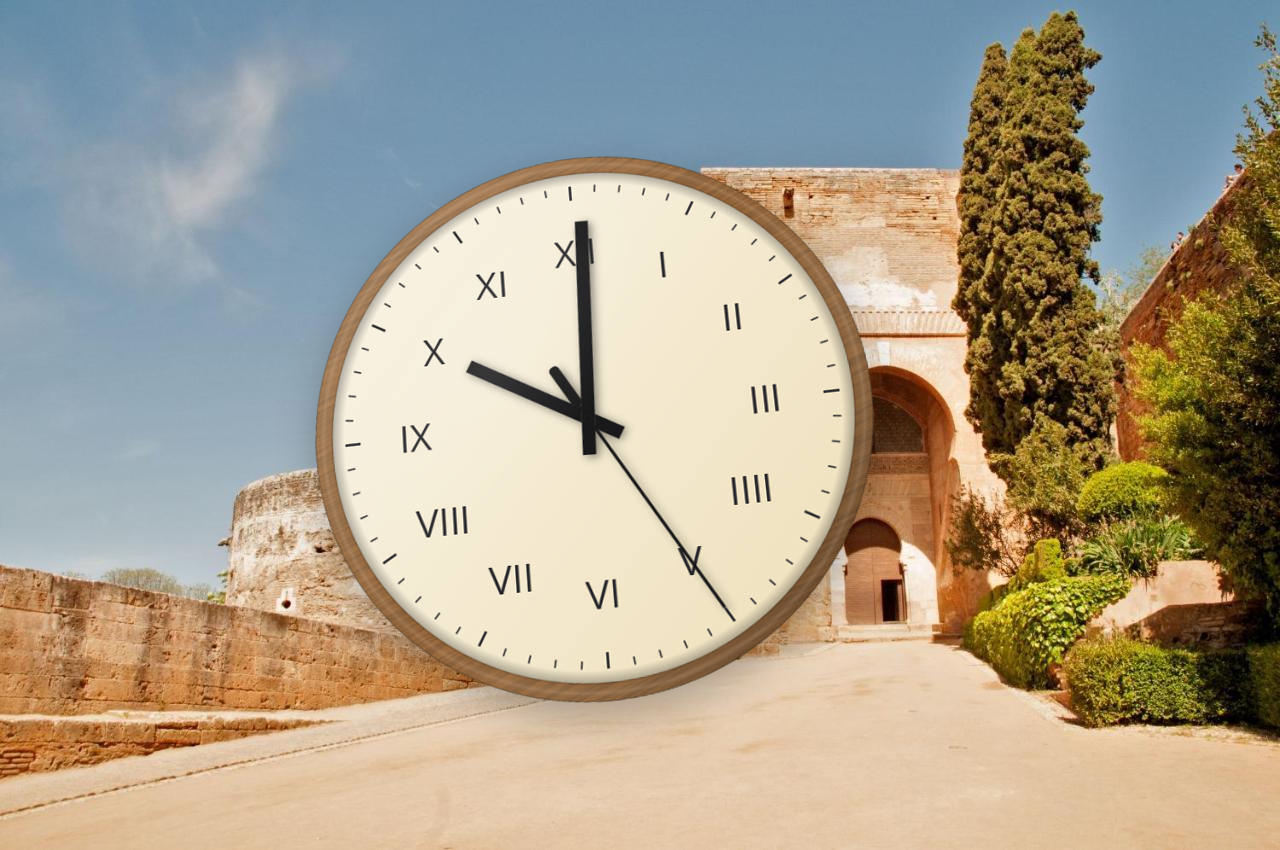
h=10 m=0 s=25
